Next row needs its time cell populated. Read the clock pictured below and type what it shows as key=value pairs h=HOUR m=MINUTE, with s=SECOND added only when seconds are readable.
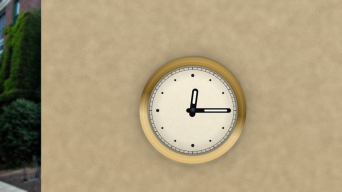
h=12 m=15
